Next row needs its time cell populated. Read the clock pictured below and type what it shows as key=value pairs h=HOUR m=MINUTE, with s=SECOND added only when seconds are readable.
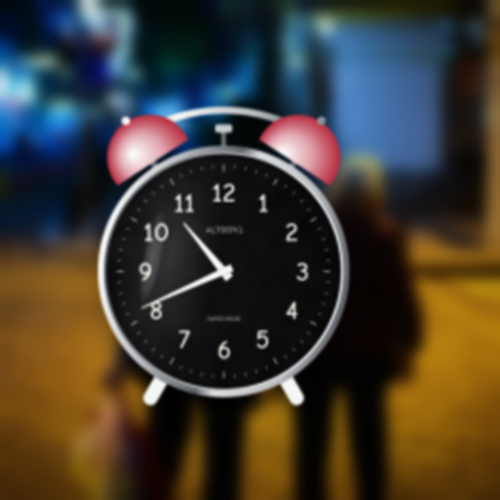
h=10 m=41
